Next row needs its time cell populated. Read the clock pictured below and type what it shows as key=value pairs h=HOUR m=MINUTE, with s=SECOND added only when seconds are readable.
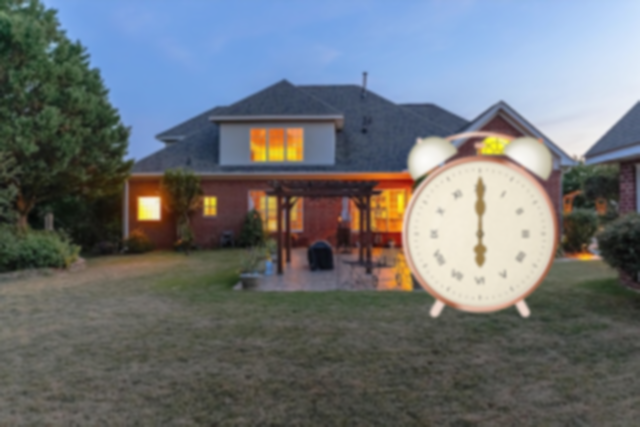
h=6 m=0
